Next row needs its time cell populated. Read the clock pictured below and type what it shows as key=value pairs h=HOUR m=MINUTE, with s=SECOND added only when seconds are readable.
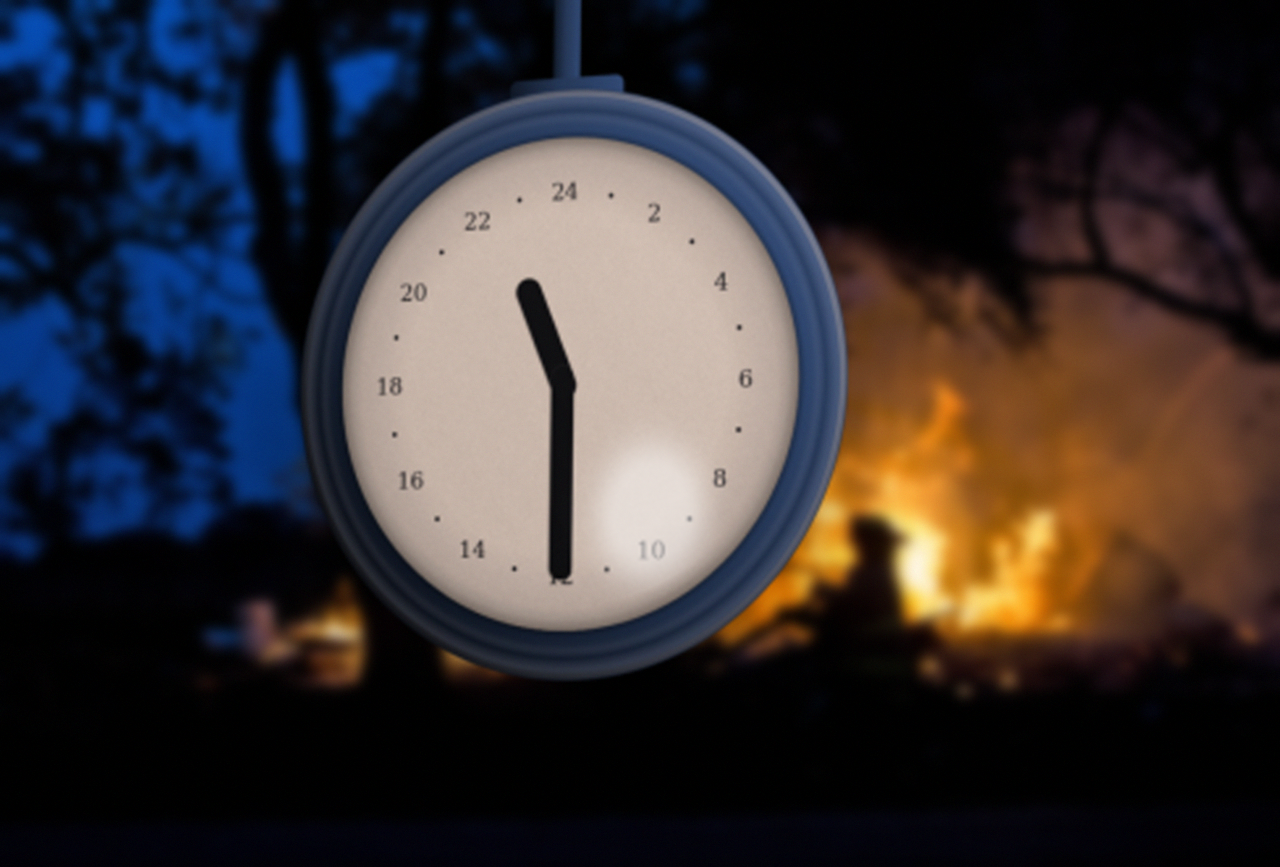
h=22 m=30
